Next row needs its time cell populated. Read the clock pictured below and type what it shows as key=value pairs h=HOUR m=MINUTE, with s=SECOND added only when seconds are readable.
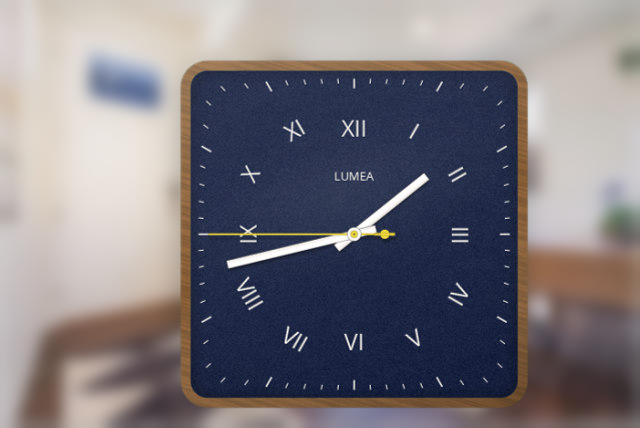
h=1 m=42 s=45
